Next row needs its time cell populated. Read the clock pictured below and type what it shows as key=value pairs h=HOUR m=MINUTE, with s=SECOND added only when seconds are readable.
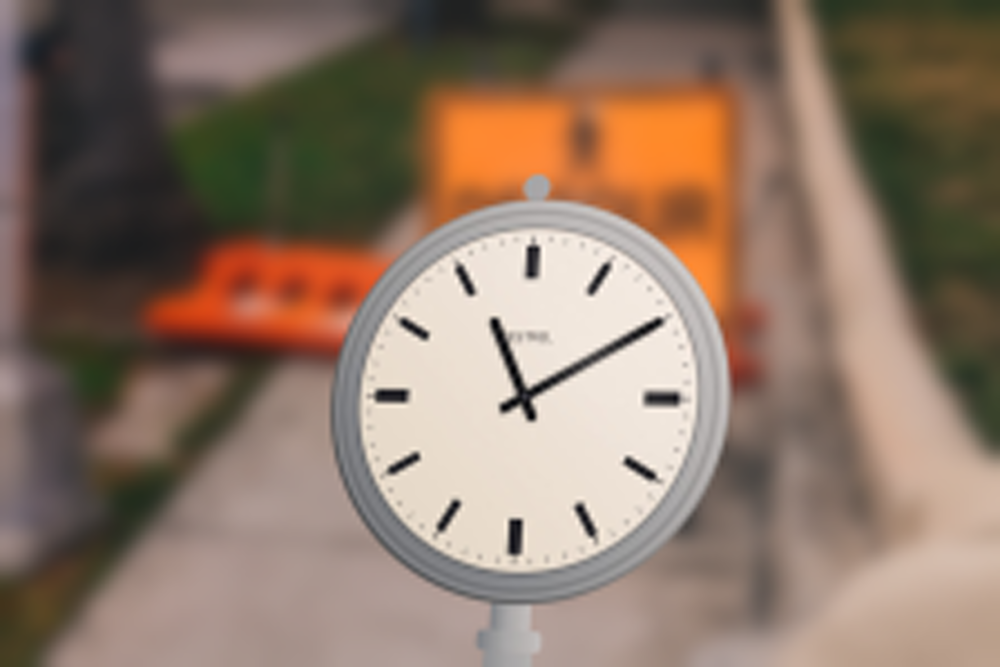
h=11 m=10
